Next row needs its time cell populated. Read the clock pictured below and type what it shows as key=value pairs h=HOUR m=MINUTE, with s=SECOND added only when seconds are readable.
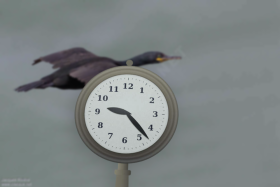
h=9 m=23
